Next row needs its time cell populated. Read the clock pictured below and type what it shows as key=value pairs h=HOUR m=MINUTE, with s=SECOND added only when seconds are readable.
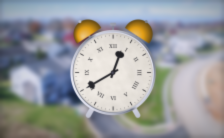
h=12 m=40
